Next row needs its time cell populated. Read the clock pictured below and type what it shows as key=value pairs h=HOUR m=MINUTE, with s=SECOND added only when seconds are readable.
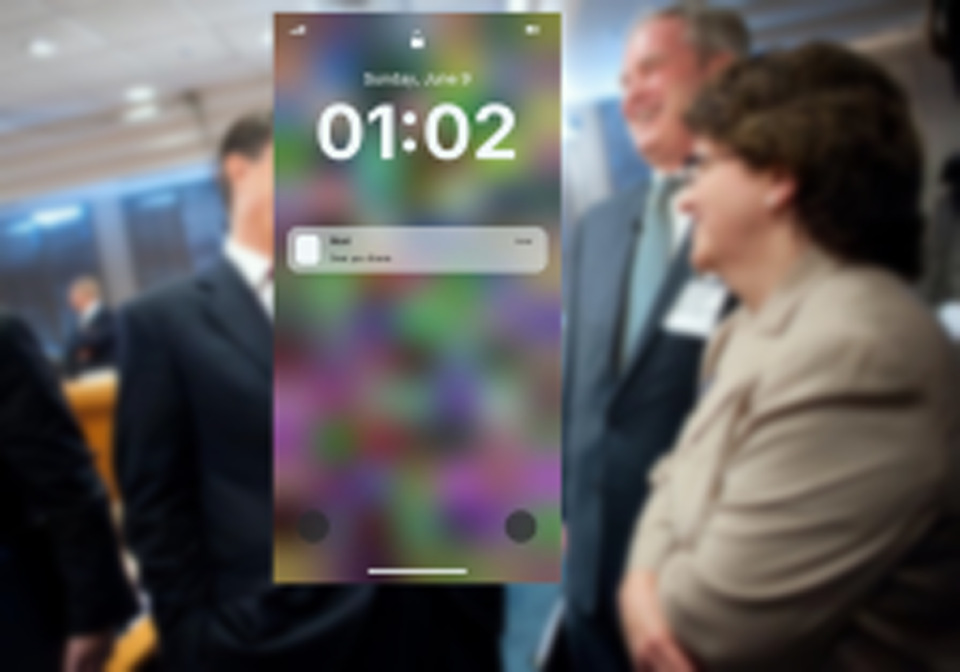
h=1 m=2
